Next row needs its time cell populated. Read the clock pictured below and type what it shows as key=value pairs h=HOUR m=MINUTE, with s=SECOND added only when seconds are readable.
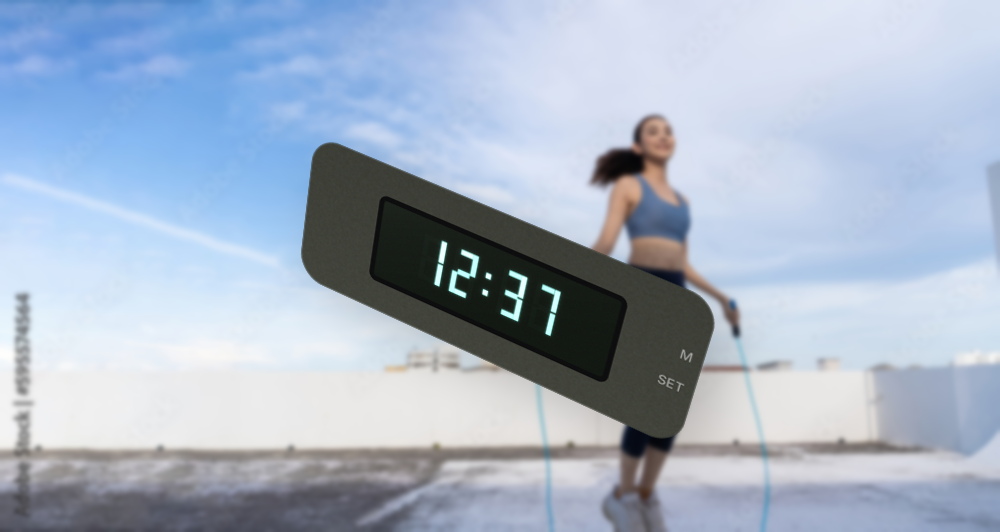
h=12 m=37
